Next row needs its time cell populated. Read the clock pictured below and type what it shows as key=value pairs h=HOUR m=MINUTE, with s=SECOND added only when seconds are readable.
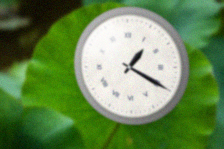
h=1 m=20
